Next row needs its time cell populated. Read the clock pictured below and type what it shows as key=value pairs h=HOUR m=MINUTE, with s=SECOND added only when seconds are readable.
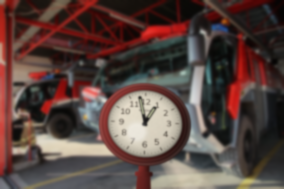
h=12 m=58
